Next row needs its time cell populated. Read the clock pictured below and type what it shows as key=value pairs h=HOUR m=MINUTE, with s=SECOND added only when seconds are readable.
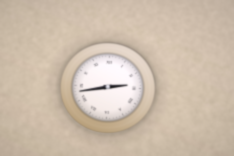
h=2 m=43
